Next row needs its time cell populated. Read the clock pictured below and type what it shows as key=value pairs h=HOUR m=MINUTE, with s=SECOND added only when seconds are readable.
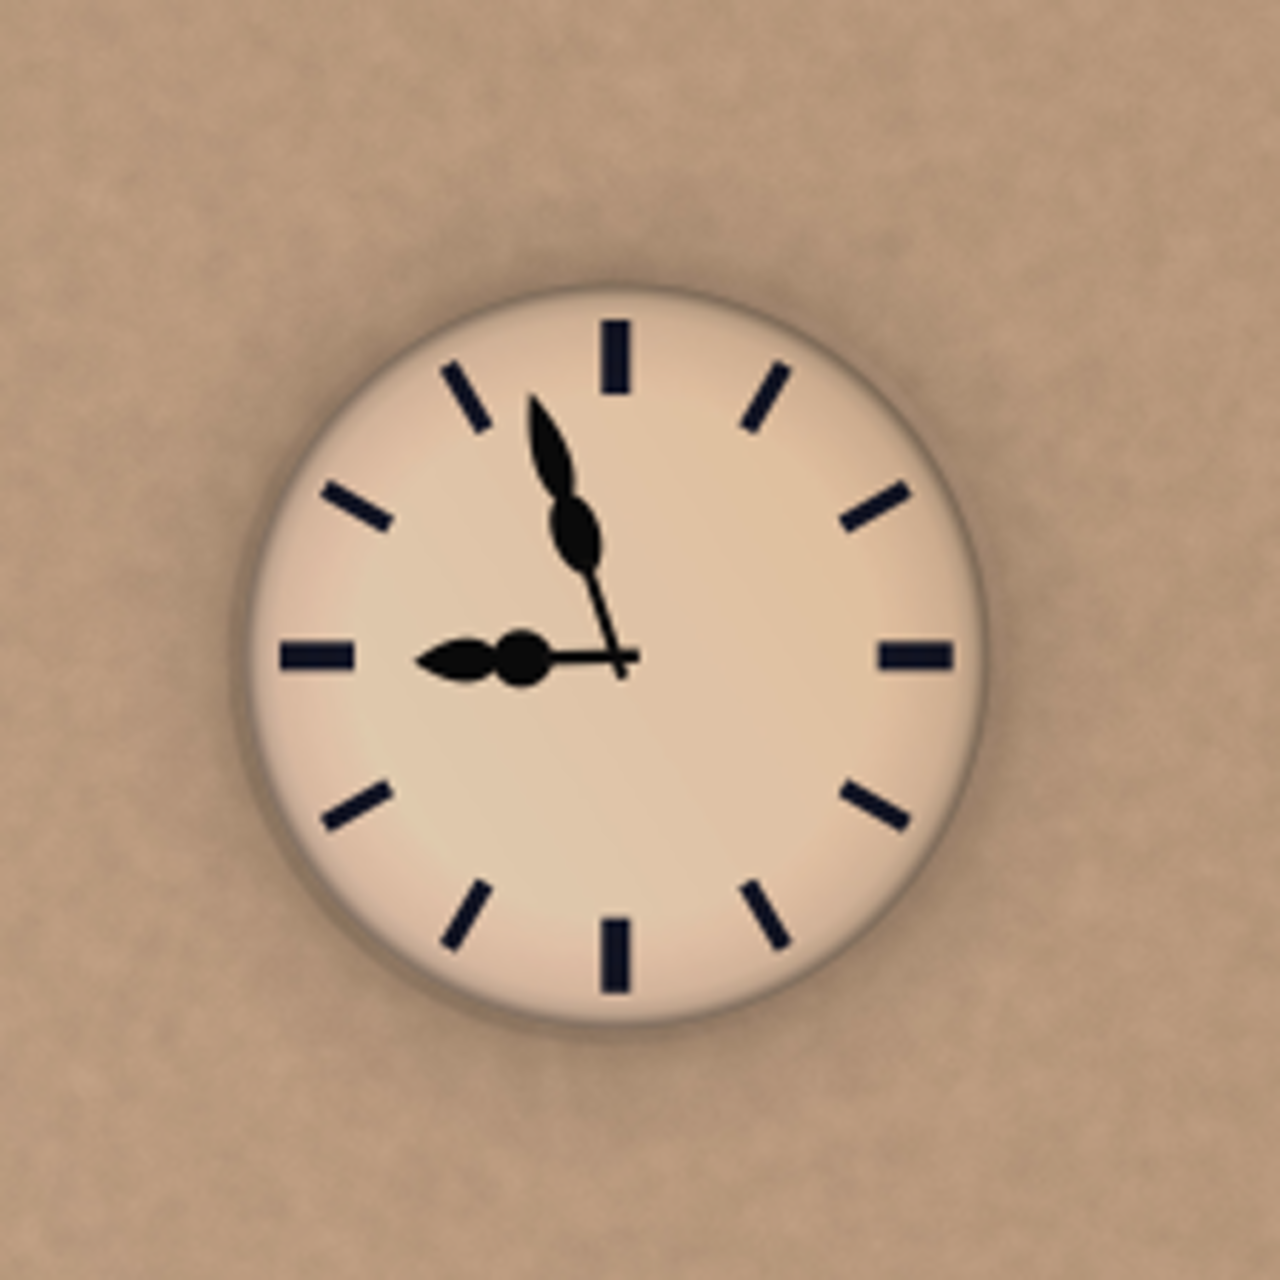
h=8 m=57
